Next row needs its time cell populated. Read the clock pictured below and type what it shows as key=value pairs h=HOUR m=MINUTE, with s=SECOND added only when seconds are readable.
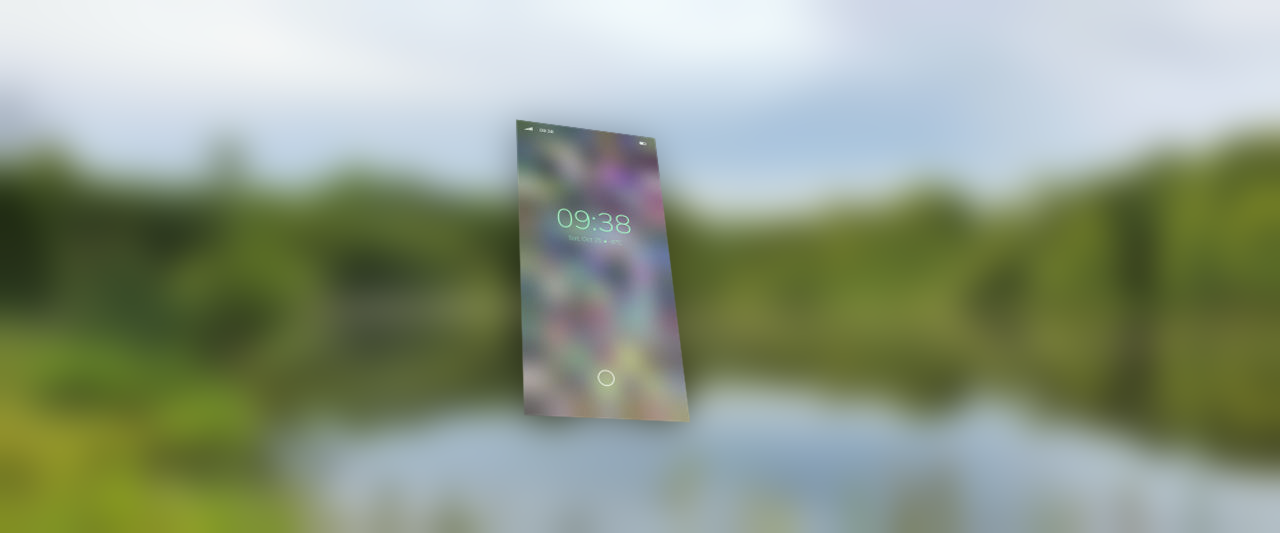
h=9 m=38
